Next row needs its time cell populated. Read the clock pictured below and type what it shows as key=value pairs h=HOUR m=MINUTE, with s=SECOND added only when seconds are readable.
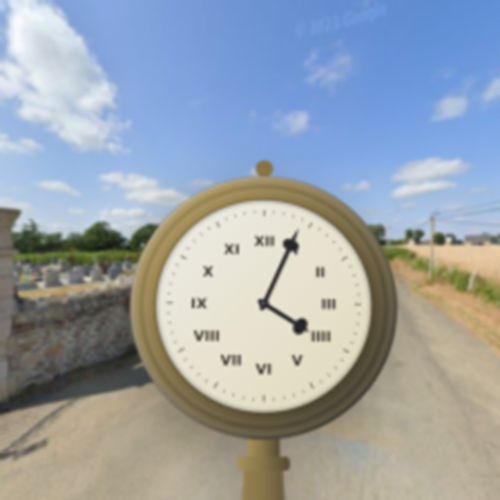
h=4 m=4
